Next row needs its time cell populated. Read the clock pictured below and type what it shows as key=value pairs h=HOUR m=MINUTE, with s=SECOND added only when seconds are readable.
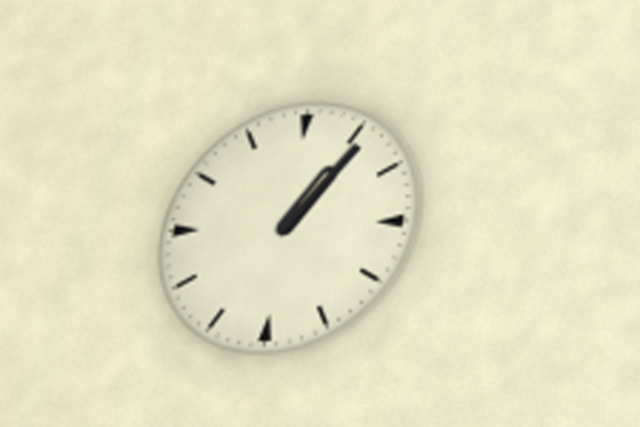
h=1 m=6
